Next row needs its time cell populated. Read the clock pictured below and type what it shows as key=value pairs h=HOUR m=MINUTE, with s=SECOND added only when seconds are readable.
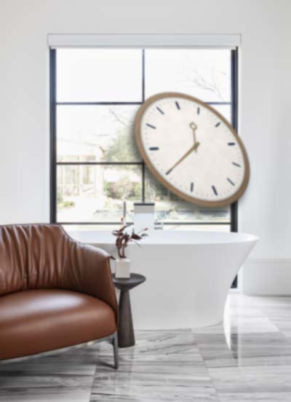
h=12 m=40
